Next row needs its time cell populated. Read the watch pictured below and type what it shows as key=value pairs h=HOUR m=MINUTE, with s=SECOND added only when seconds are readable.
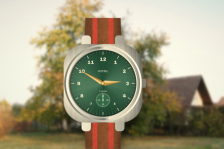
h=2 m=50
